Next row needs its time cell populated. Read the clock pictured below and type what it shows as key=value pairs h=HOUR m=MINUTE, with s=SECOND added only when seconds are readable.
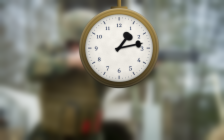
h=1 m=13
